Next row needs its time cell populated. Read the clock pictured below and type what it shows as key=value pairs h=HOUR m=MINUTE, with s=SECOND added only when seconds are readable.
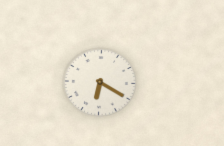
h=6 m=20
